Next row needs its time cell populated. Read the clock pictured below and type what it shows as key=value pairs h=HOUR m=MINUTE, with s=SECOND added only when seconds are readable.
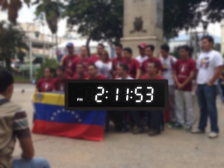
h=2 m=11 s=53
